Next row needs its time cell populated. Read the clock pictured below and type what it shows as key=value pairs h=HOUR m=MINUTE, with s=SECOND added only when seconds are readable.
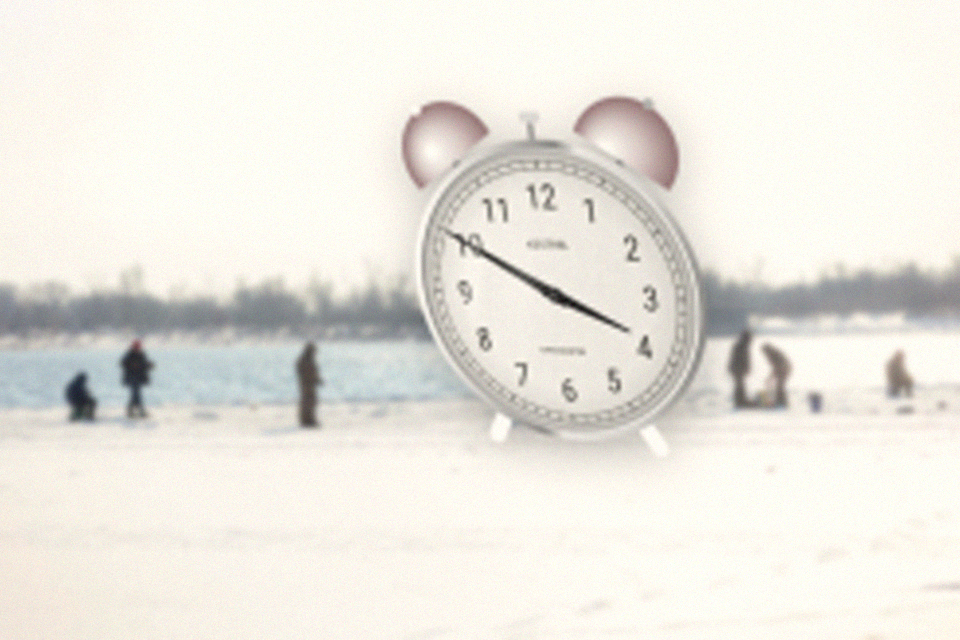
h=3 m=50
